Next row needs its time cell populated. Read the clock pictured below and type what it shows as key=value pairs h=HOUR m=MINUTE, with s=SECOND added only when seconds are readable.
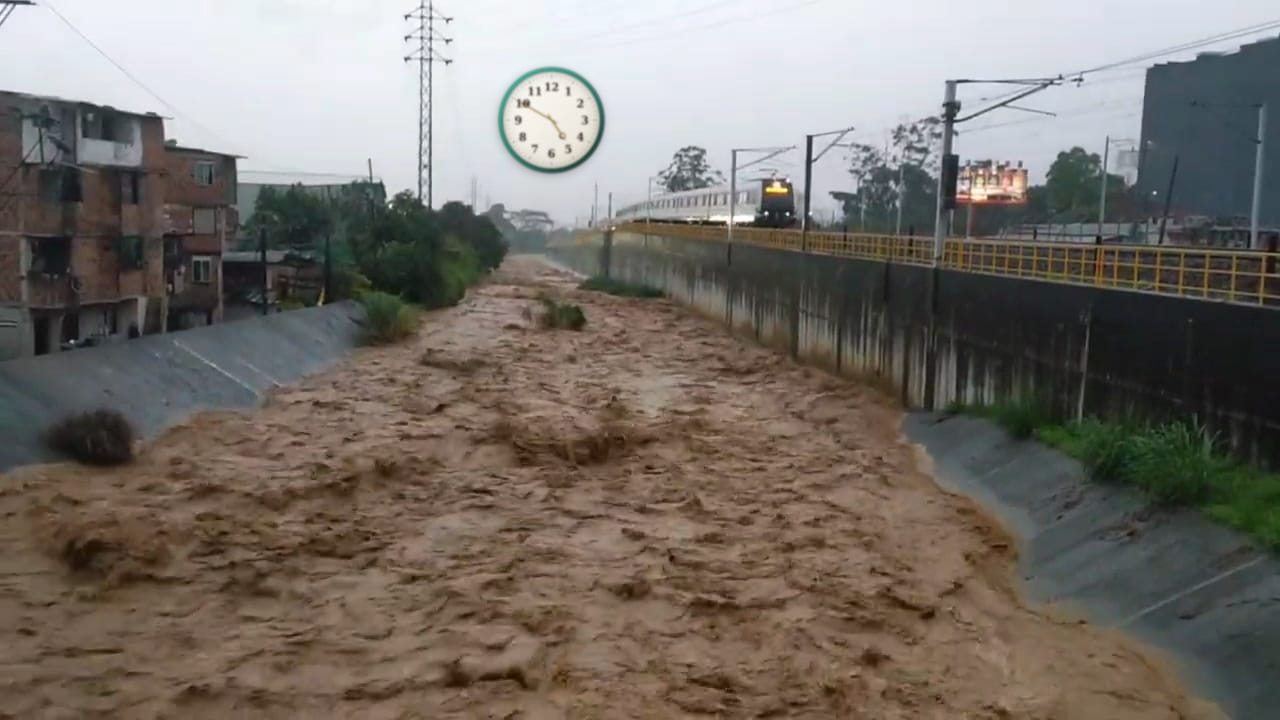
h=4 m=50
